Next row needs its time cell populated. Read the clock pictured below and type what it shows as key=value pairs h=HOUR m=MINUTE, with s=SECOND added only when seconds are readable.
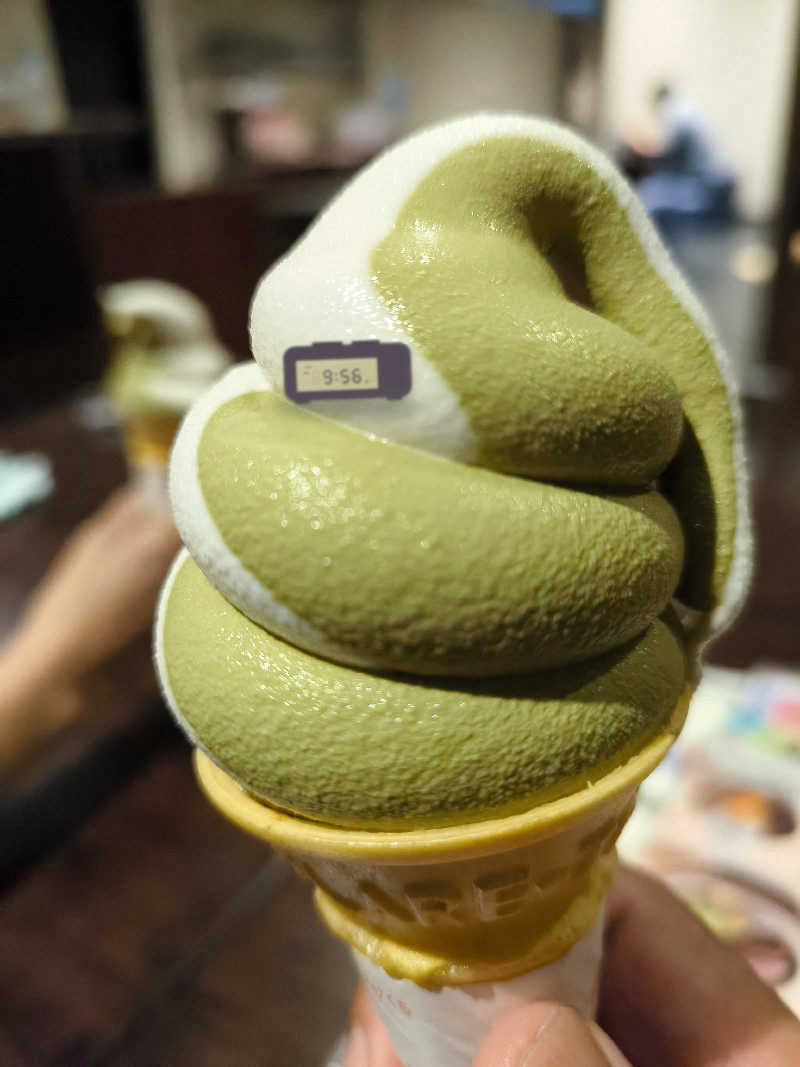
h=9 m=56
